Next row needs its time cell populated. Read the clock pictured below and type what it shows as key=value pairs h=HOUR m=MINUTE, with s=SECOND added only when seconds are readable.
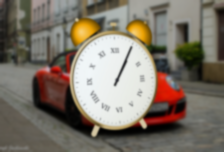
h=1 m=5
